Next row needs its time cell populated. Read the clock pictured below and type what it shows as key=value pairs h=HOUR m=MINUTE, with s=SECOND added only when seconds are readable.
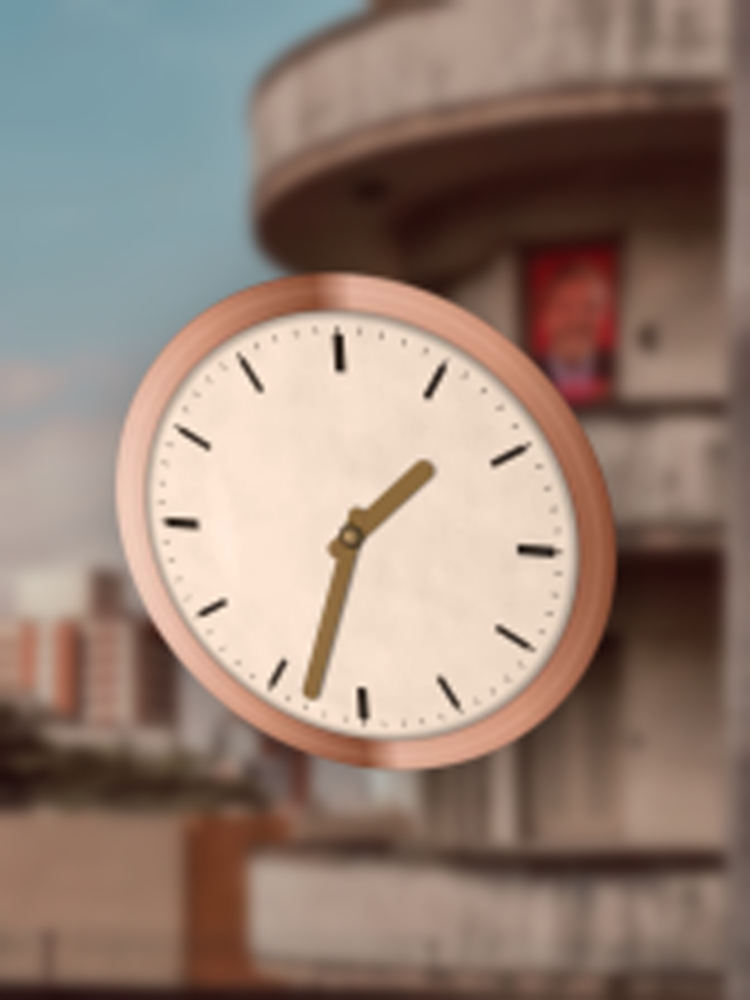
h=1 m=33
